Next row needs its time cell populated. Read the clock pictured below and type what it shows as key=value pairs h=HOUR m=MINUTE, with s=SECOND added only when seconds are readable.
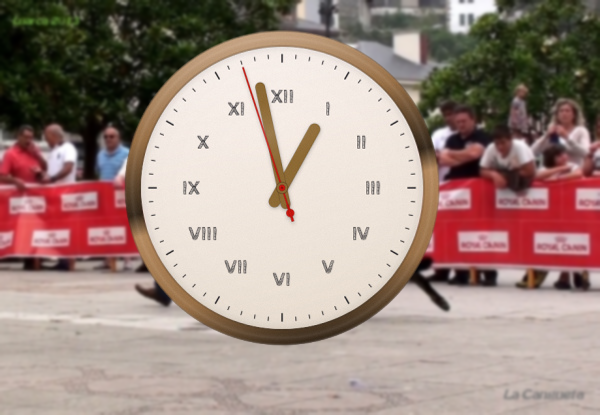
h=12 m=57 s=57
